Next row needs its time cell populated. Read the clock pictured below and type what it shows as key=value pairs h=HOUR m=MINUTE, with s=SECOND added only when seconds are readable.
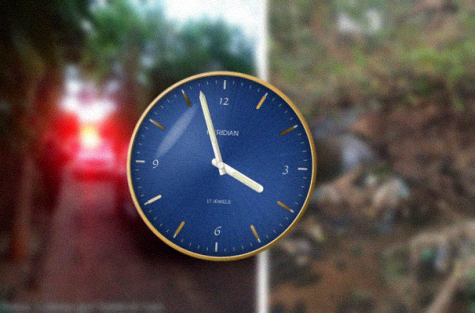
h=3 m=57
